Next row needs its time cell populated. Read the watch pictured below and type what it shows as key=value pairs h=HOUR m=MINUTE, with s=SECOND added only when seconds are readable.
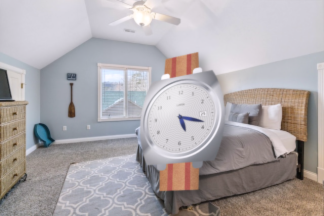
h=5 m=18
